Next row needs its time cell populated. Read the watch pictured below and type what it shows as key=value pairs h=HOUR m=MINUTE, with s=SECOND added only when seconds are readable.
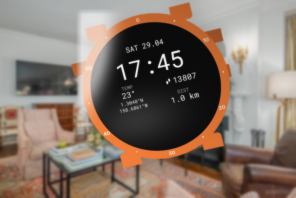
h=17 m=45
